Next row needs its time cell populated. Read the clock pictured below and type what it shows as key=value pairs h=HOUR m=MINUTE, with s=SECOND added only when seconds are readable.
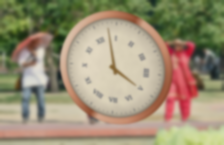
h=5 m=3
